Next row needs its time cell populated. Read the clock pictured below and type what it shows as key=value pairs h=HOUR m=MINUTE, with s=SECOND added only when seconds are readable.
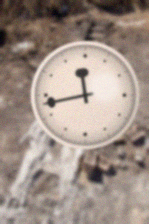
h=11 m=43
